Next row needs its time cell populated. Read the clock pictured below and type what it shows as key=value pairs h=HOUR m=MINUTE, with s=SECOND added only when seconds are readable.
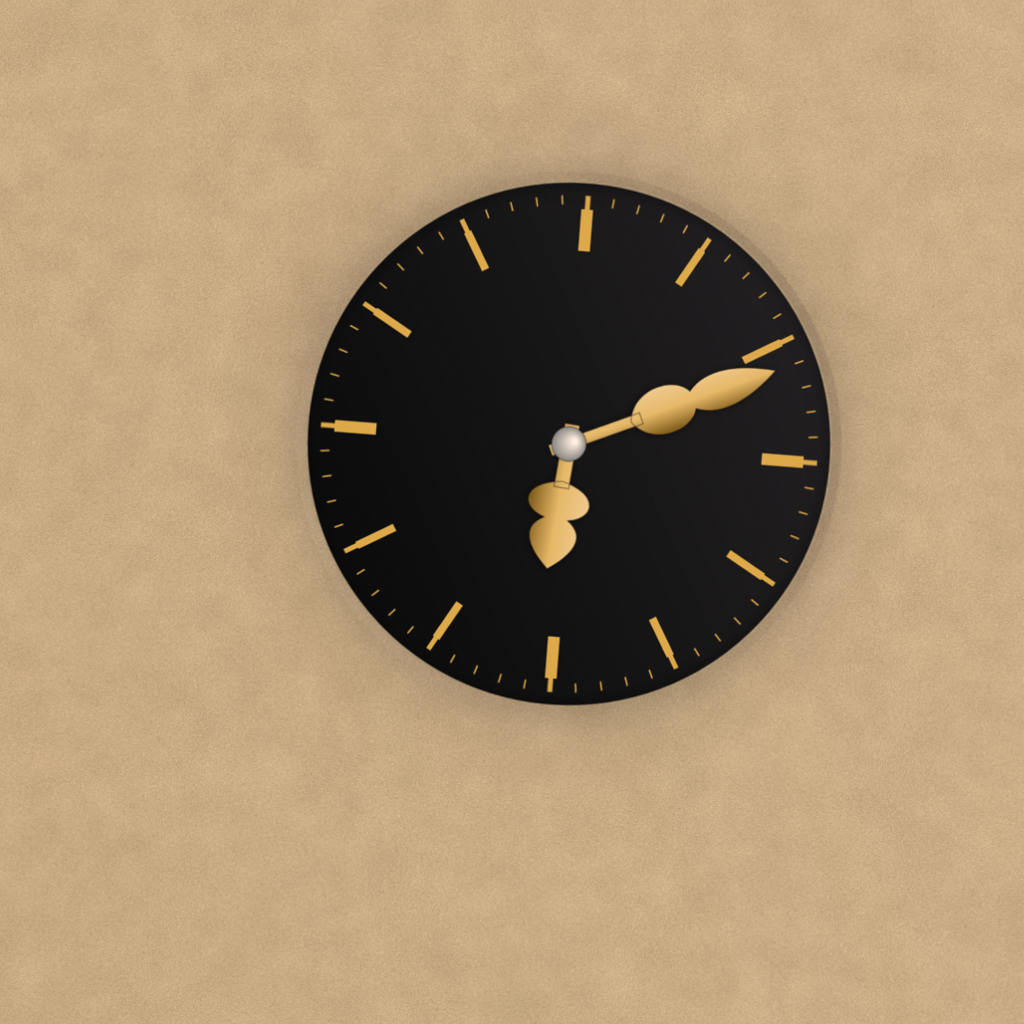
h=6 m=11
